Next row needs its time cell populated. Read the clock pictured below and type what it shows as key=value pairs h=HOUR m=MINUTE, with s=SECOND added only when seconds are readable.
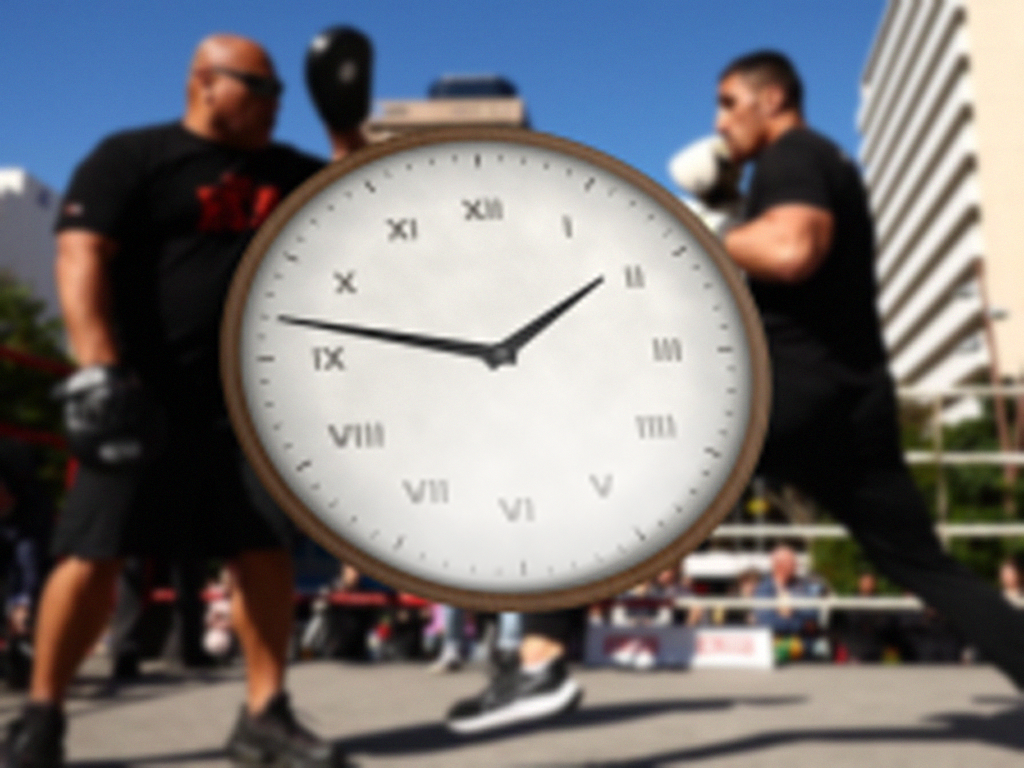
h=1 m=47
